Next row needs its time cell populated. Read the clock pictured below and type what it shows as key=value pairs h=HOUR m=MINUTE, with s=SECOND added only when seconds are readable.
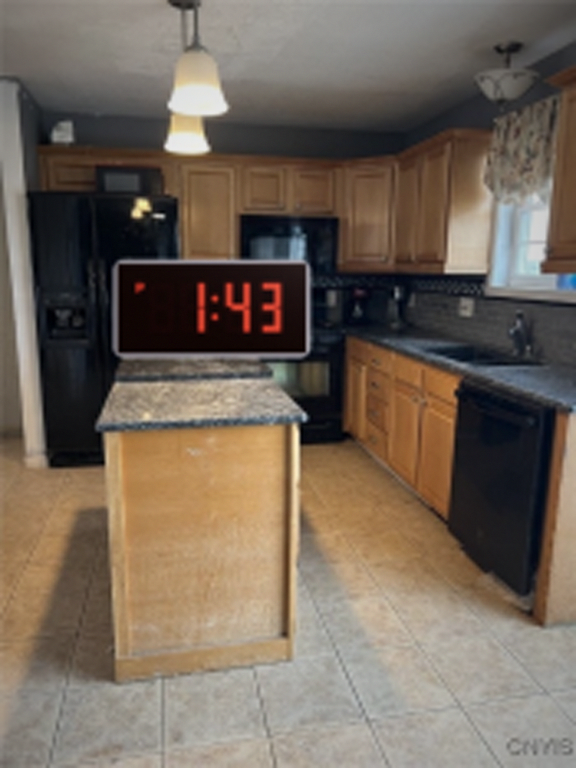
h=1 m=43
